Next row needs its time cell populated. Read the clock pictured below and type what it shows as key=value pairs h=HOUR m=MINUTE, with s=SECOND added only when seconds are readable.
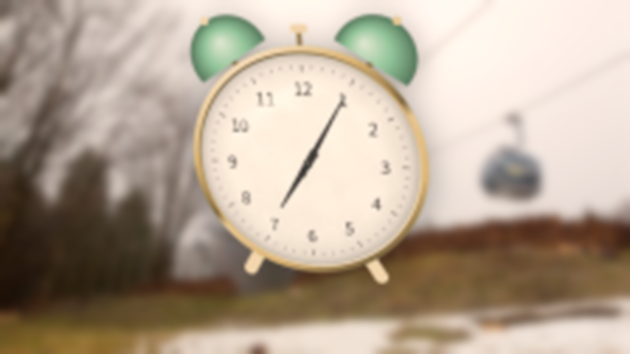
h=7 m=5
